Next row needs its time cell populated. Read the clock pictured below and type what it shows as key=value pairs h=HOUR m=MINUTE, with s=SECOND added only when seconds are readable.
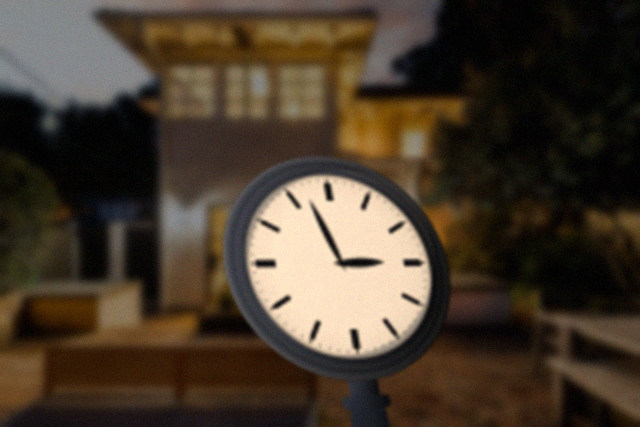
h=2 m=57
